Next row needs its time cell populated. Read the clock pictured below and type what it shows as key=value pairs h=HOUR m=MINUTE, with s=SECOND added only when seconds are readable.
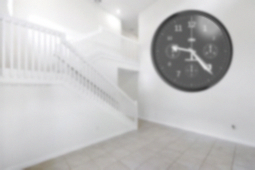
h=9 m=23
